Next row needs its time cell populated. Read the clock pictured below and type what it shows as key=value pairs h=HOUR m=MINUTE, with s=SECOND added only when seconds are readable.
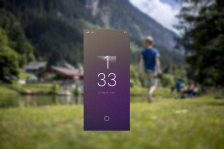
h=1 m=33
